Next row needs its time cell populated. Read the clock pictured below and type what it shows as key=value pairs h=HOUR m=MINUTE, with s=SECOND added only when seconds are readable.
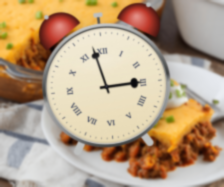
h=2 m=58
